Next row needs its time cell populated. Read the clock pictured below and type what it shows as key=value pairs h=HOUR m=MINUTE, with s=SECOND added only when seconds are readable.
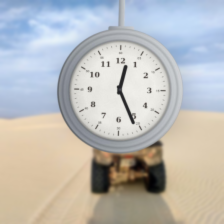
h=12 m=26
